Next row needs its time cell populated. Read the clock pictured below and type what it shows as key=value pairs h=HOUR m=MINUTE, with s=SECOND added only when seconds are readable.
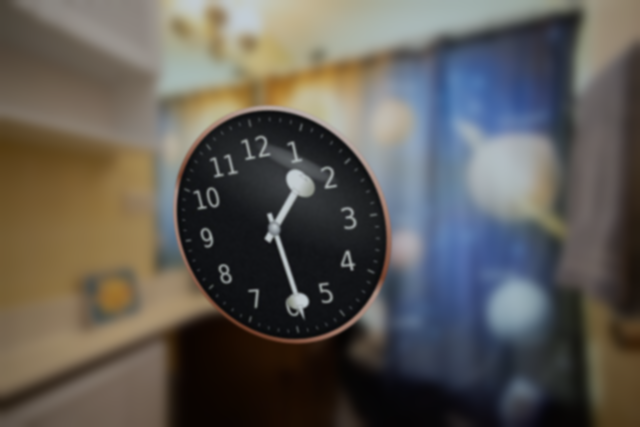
h=1 m=29
